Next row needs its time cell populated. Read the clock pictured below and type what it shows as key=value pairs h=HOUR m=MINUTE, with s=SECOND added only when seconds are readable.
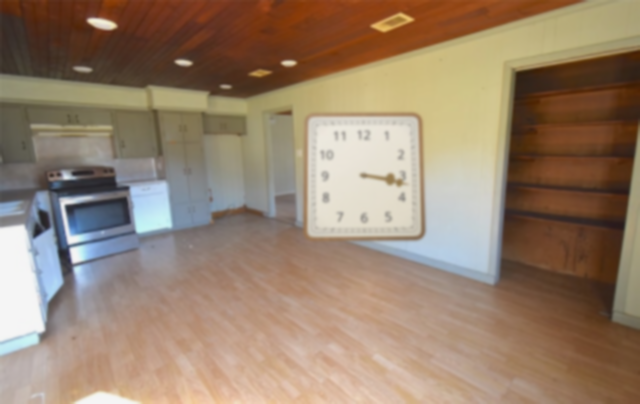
h=3 m=17
